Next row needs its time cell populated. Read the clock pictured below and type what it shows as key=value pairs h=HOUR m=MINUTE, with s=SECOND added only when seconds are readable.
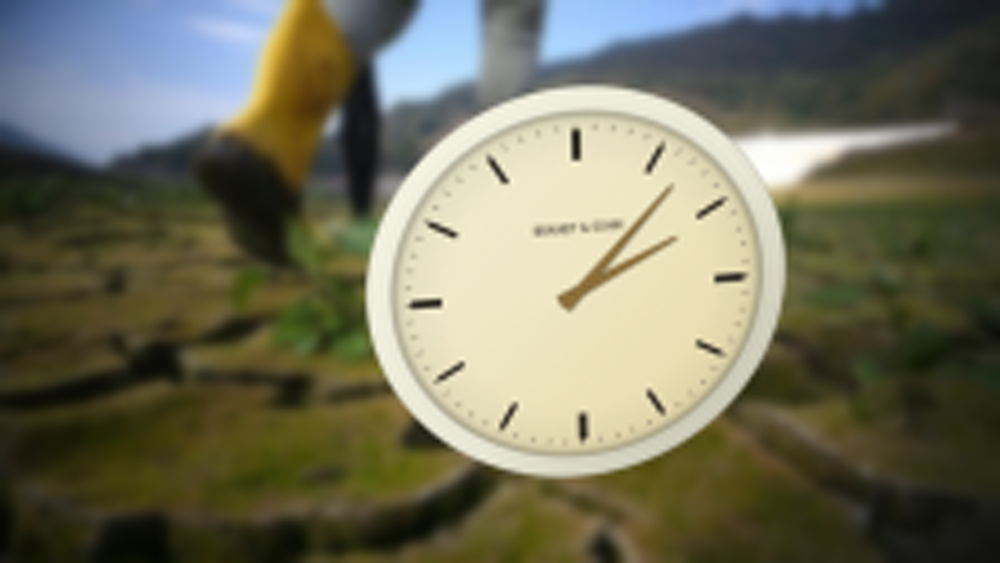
h=2 m=7
